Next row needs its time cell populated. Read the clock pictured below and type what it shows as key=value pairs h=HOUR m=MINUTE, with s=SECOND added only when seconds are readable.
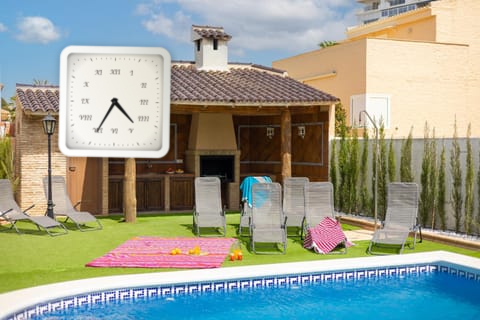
h=4 m=35
